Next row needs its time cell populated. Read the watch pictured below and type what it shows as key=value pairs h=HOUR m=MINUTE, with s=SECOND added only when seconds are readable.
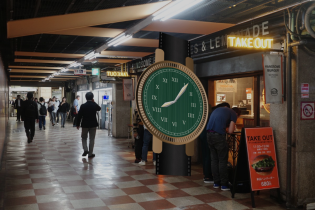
h=8 m=6
